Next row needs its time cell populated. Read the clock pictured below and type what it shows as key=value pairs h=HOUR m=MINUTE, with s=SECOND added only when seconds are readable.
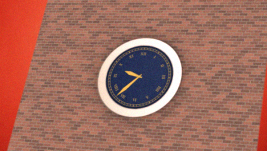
h=9 m=37
